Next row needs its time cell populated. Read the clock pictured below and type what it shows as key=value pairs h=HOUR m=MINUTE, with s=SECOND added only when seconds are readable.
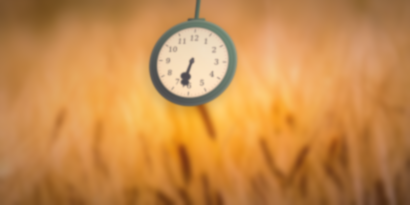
h=6 m=32
